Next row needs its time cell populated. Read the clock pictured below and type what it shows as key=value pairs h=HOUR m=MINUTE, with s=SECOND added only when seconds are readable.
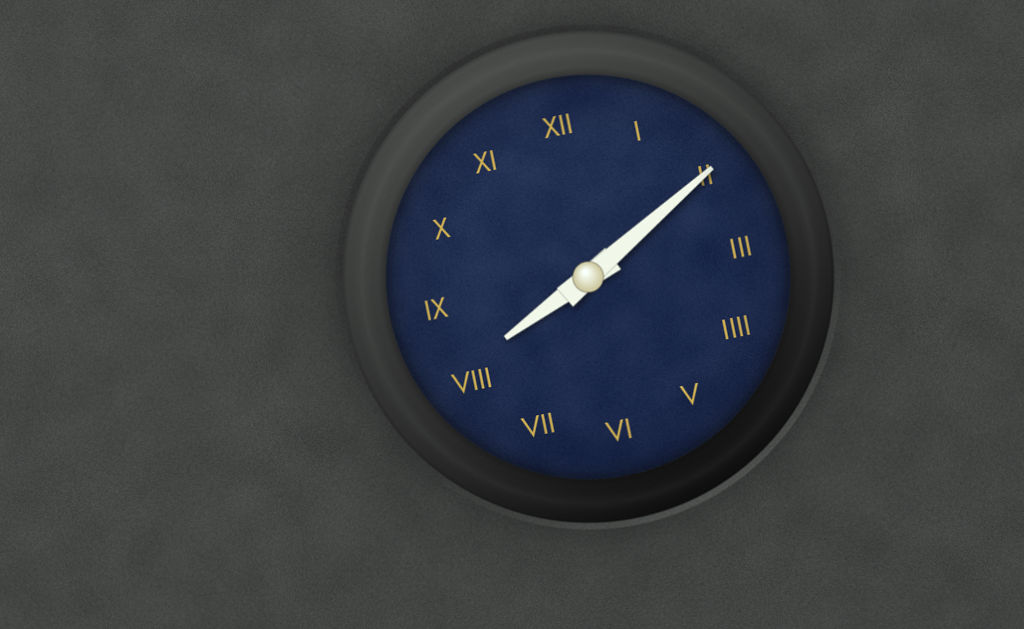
h=8 m=10
